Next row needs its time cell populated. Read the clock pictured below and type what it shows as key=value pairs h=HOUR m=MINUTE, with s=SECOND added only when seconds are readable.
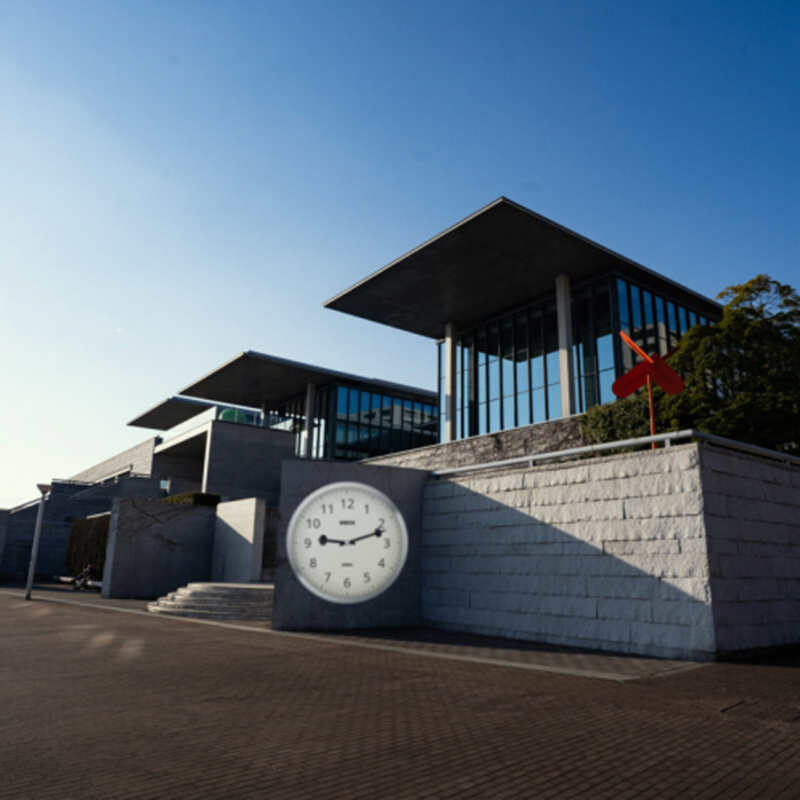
h=9 m=12
